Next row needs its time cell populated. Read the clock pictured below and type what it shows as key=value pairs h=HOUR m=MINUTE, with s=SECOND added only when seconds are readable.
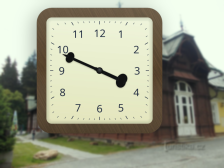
h=3 m=49
